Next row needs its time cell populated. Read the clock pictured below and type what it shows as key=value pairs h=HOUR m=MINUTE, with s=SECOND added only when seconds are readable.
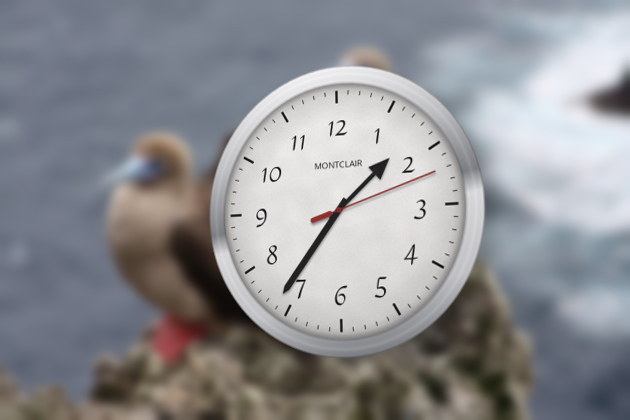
h=1 m=36 s=12
